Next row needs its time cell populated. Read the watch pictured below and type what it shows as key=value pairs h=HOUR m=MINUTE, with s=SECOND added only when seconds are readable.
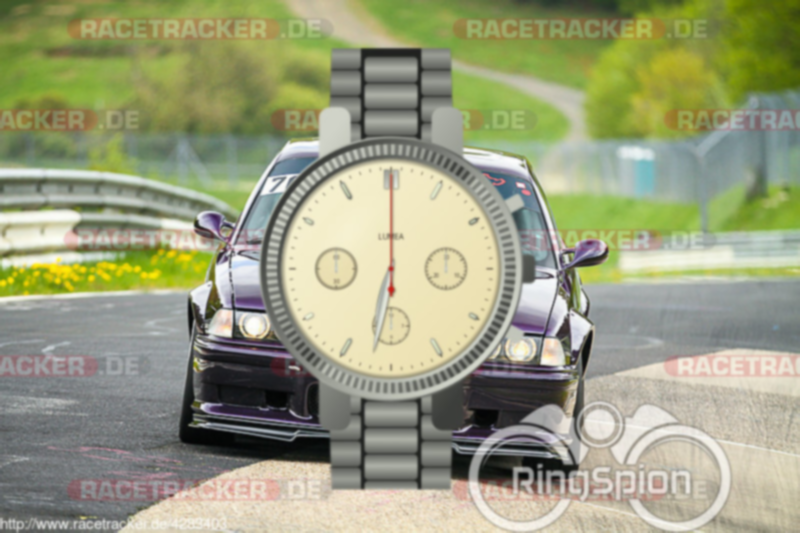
h=6 m=32
